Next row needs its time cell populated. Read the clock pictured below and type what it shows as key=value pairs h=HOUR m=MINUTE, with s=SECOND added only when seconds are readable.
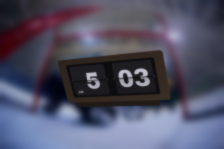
h=5 m=3
